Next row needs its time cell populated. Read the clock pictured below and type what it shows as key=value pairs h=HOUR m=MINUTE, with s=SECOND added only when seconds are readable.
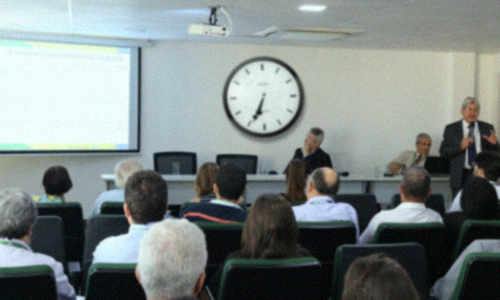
h=6 m=34
